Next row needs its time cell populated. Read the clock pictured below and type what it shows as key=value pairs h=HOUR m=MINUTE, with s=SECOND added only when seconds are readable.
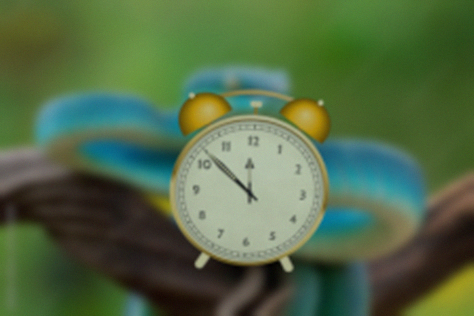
h=11 m=52
